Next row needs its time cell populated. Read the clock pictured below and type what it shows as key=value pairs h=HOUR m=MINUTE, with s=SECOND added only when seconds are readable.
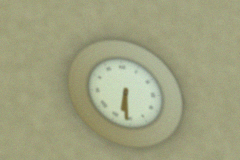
h=6 m=31
